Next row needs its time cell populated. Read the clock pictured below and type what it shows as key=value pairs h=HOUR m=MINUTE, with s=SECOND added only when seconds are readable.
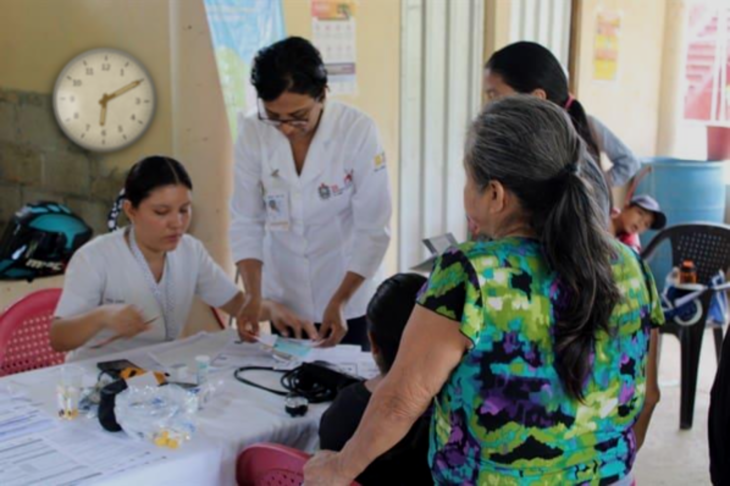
h=6 m=10
